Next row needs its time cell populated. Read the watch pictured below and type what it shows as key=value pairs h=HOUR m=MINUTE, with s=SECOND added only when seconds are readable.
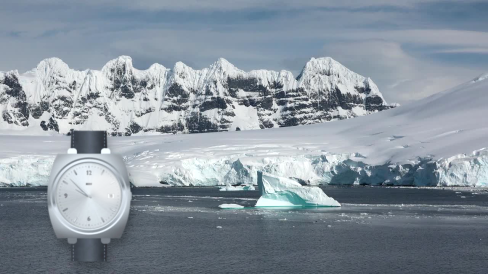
h=9 m=52
